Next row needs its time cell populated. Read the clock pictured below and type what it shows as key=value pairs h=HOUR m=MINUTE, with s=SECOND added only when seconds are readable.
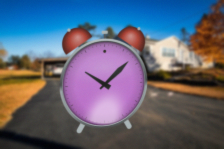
h=10 m=8
